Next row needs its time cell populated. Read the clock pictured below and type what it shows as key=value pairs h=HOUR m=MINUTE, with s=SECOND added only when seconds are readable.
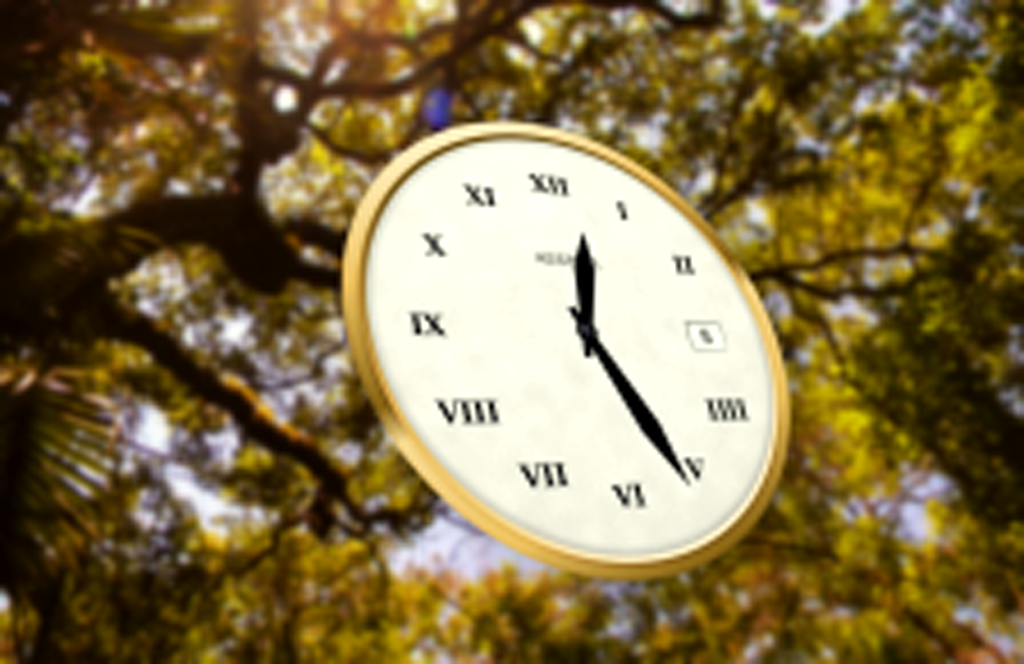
h=12 m=26
